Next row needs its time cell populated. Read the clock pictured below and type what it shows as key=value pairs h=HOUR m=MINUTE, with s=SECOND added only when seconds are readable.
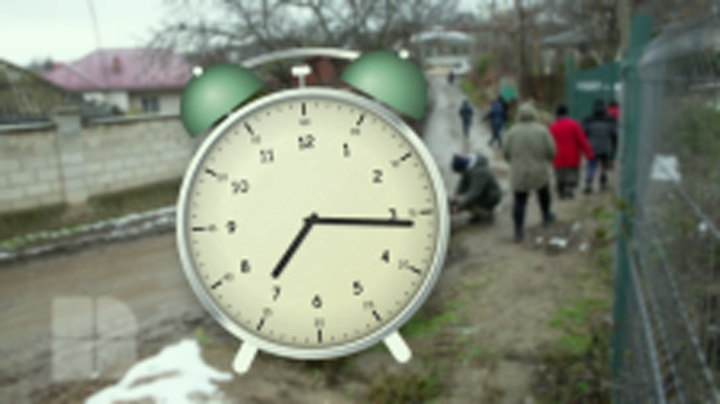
h=7 m=16
